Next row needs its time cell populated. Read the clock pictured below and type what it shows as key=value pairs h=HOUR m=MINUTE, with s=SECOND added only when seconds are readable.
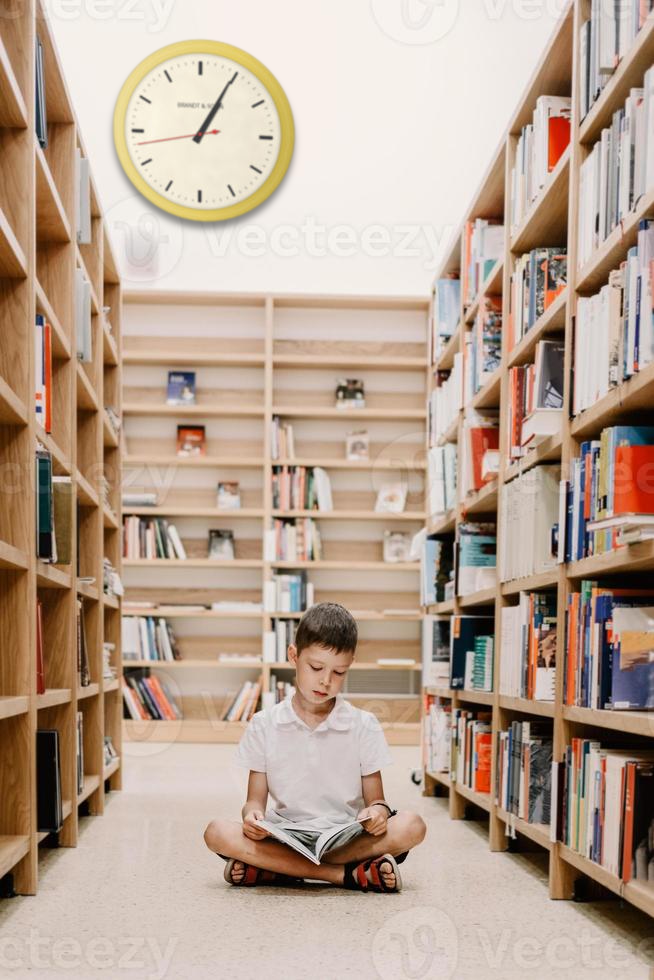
h=1 m=4 s=43
